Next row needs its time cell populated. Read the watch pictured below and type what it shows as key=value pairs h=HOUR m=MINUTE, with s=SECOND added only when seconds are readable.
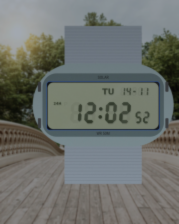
h=12 m=2 s=52
